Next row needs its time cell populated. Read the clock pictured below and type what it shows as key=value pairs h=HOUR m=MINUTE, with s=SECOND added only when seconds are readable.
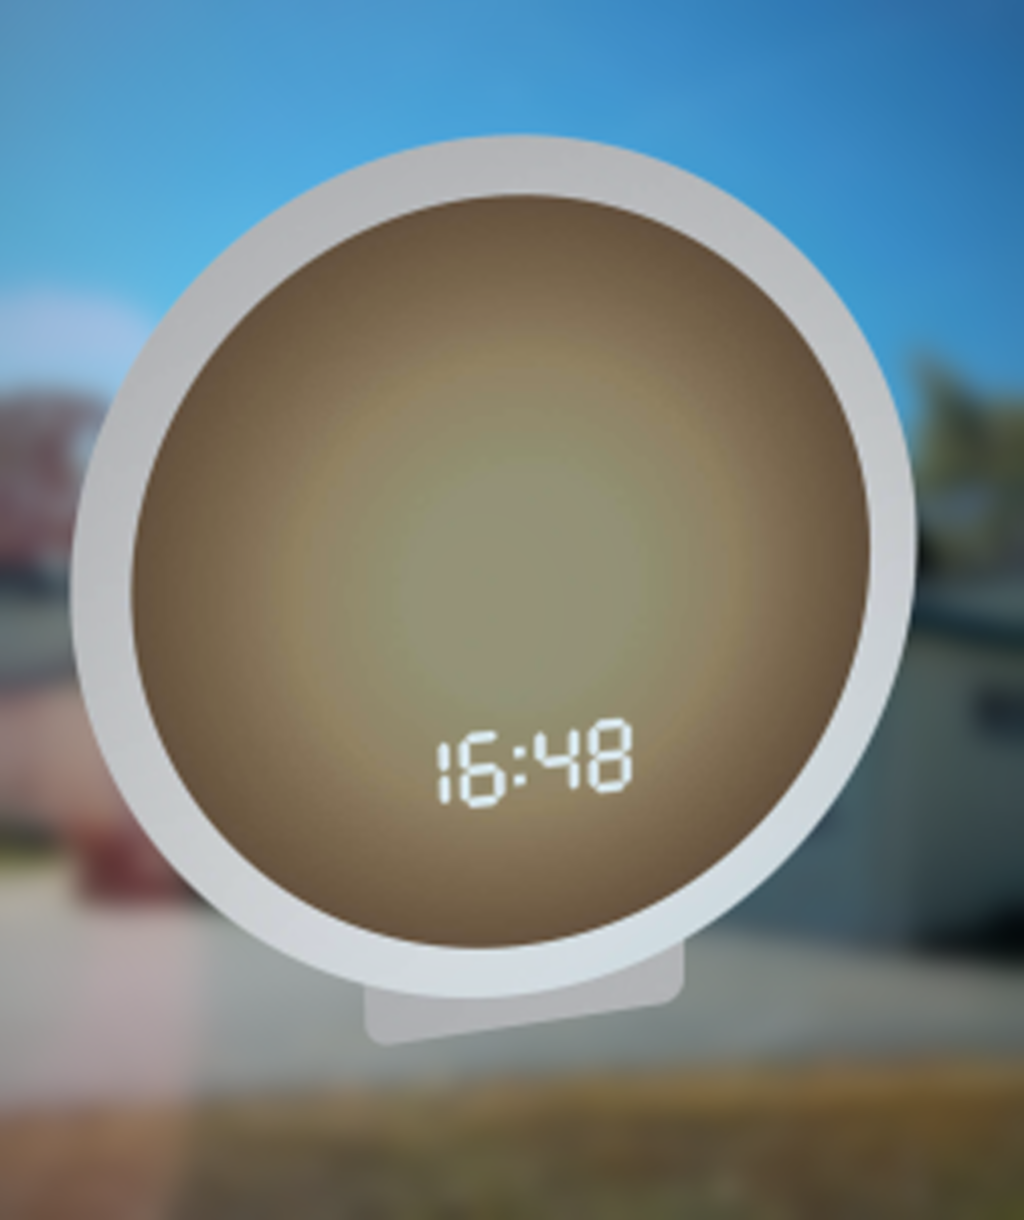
h=16 m=48
